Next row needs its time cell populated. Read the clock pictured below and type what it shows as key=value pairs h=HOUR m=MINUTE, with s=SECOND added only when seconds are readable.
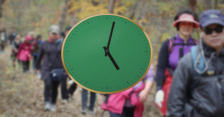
h=5 m=2
